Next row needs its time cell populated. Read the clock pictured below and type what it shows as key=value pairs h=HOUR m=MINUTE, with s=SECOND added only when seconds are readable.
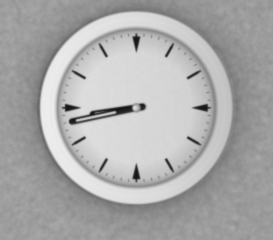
h=8 m=43
